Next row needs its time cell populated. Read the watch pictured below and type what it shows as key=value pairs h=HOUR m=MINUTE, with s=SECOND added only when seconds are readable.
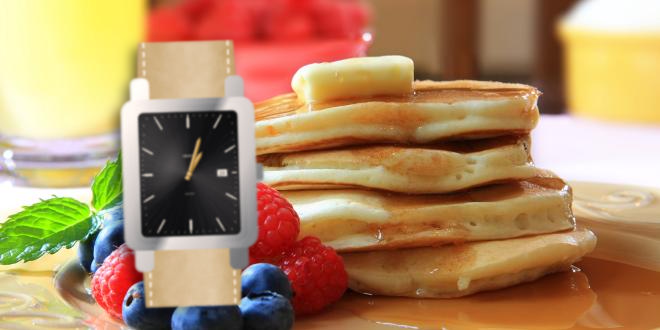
h=1 m=3
